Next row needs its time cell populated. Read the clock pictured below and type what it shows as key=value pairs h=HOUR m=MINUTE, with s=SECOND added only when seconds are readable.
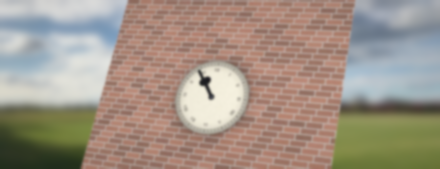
h=10 m=54
